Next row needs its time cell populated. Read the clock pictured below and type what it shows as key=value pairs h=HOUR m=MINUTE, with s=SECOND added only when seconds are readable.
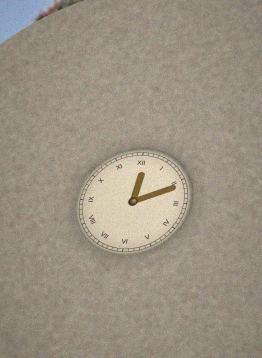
h=12 m=11
